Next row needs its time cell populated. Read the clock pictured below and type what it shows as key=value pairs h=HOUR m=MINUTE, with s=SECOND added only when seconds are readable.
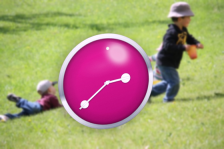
h=2 m=38
